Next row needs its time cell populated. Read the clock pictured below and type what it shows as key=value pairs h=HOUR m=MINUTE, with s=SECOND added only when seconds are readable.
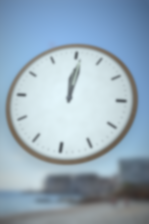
h=12 m=1
